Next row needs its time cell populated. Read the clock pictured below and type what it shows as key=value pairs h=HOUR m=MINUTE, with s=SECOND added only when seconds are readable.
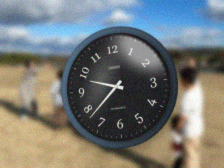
h=9 m=38
